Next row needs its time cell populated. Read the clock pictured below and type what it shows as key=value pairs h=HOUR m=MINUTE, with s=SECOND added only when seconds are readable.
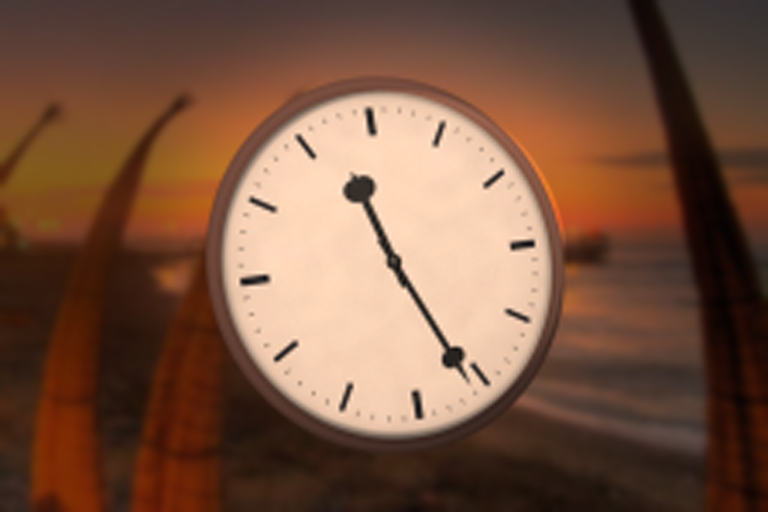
h=11 m=26
